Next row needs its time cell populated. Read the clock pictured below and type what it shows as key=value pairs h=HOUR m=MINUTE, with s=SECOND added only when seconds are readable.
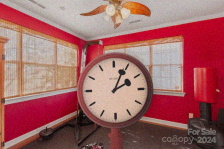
h=2 m=4
